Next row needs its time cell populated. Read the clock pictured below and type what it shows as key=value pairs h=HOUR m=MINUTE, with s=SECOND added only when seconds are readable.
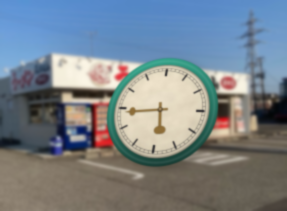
h=5 m=44
